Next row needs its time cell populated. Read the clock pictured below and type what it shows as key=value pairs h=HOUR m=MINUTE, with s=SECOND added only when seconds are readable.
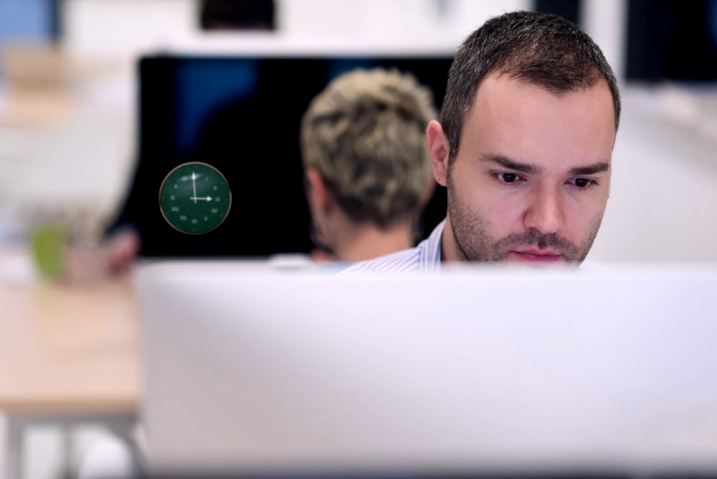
h=2 m=59
